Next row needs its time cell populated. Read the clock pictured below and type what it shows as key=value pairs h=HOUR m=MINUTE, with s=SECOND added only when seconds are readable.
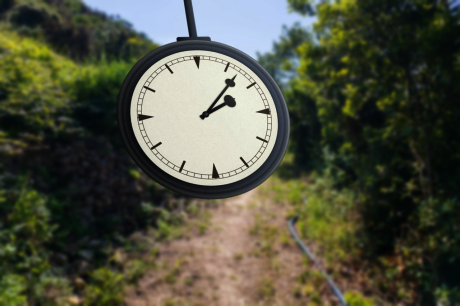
h=2 m=7
